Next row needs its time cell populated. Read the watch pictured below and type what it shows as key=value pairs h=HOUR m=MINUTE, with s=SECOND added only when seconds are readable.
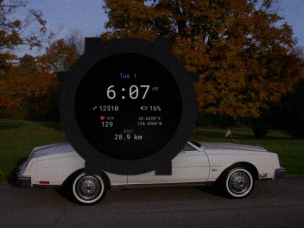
h=6 m=7
